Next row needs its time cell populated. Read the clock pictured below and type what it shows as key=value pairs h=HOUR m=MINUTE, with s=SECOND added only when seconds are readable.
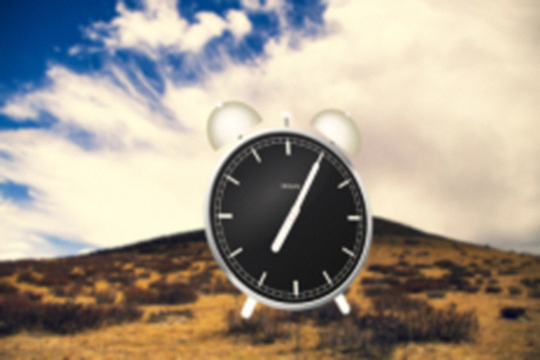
h=7 m=5
